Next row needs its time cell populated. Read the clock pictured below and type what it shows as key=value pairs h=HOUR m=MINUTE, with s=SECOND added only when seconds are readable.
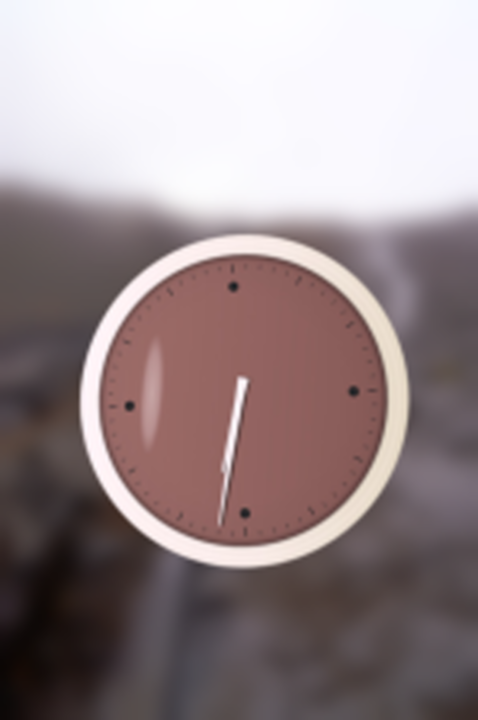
h=6 m=32
